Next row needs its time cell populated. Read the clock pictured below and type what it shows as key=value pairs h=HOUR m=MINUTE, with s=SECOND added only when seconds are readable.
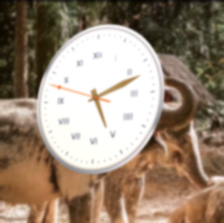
h=5 m=11 s=48
